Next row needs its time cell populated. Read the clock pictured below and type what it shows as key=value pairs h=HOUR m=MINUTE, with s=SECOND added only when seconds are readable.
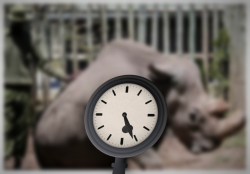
h=5 m=26
